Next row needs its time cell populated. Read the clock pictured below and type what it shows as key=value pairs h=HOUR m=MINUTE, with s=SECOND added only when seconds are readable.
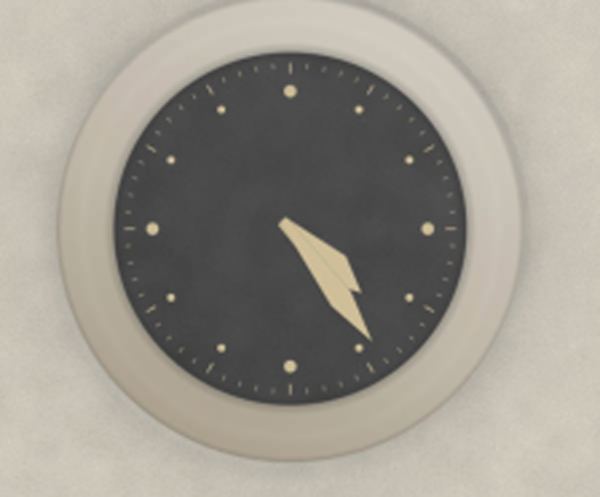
h=4 m=24
